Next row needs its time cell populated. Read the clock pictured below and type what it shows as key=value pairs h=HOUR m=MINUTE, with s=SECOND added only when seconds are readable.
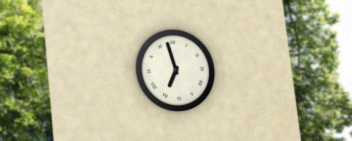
h=6 m=58
